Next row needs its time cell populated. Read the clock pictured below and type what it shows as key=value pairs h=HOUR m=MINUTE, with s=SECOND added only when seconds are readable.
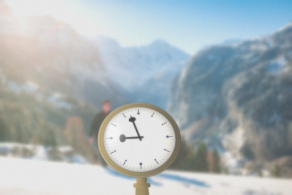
h=8 m=57
